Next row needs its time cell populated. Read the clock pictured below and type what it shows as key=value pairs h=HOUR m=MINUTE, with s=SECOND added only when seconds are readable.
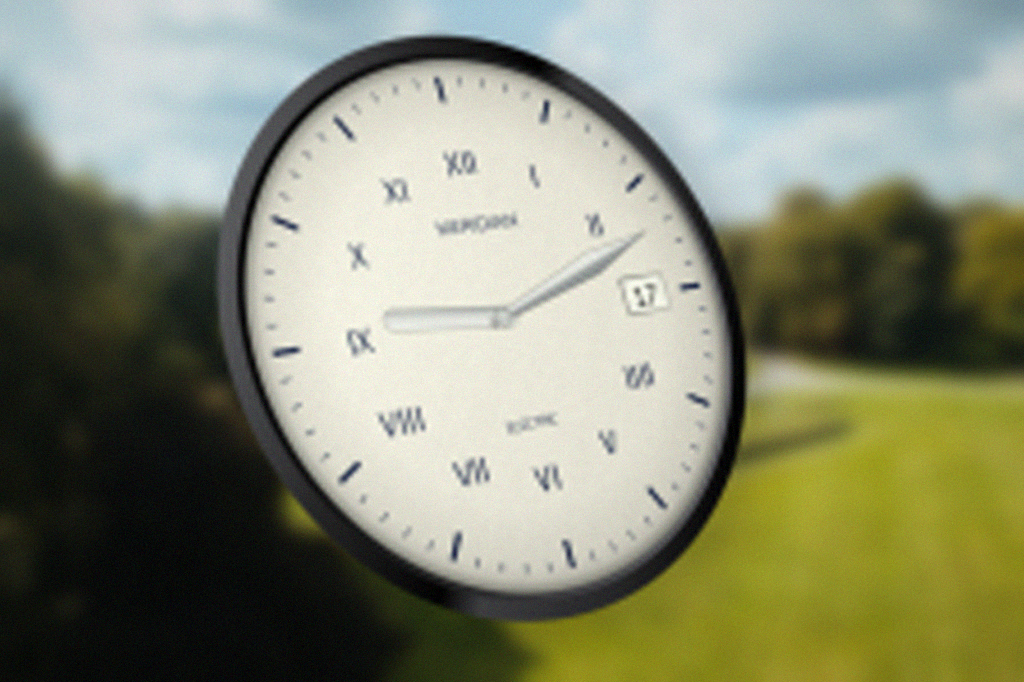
h=9 m=12
